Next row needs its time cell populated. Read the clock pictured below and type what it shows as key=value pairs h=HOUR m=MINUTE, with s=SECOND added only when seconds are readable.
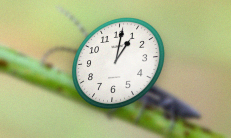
h=1 m=1
